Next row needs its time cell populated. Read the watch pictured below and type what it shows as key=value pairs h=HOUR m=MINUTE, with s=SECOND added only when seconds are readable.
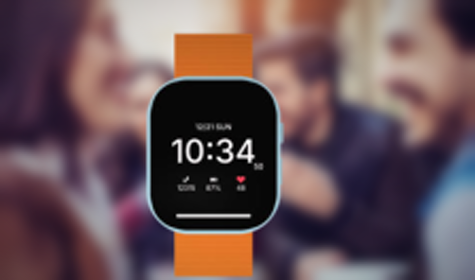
h=10 m=34
